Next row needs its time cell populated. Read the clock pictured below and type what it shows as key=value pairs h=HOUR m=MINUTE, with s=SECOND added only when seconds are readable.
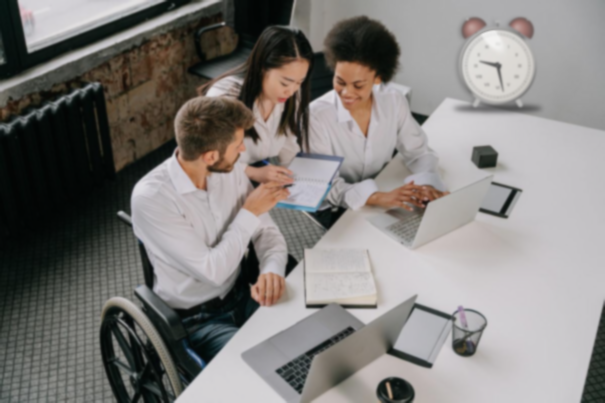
h=9 m=28
